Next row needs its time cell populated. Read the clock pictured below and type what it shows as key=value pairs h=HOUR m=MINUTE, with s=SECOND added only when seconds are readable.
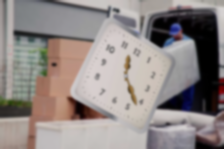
h=11 m=22
